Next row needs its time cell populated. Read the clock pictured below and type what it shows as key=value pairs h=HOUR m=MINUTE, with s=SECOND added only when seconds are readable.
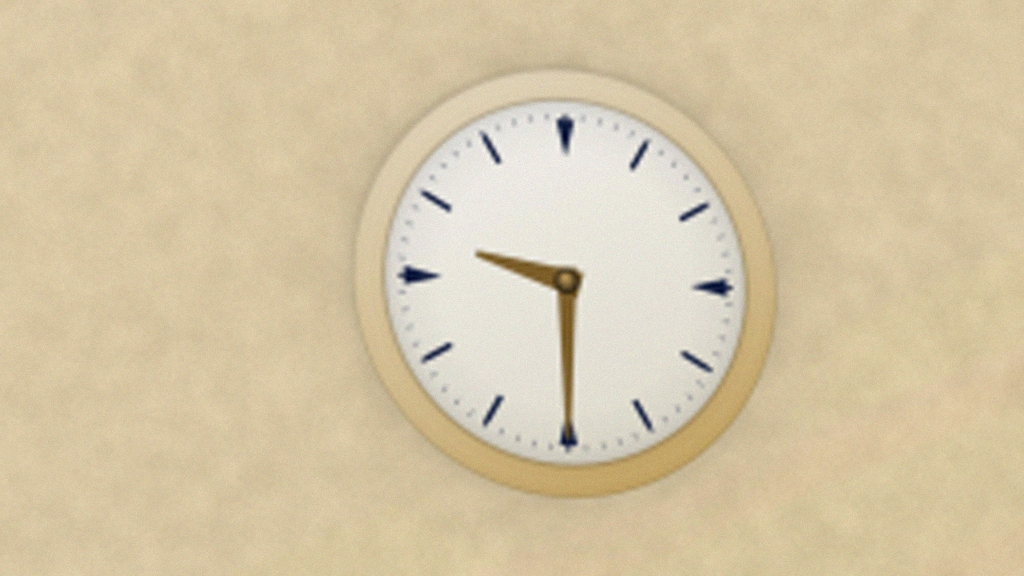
h=9 m=30
